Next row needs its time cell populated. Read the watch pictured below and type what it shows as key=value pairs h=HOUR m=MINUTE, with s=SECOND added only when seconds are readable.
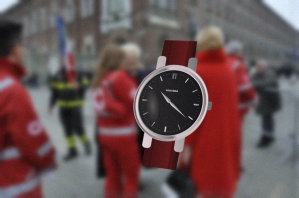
h=10 m=21
